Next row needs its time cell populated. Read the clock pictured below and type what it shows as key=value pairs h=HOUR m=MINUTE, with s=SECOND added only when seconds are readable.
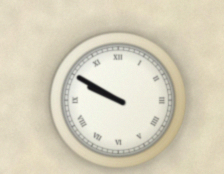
h=9 m=50
